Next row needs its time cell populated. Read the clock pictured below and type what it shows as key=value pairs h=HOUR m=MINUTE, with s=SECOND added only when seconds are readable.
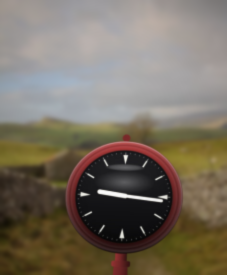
h=9 m=16
